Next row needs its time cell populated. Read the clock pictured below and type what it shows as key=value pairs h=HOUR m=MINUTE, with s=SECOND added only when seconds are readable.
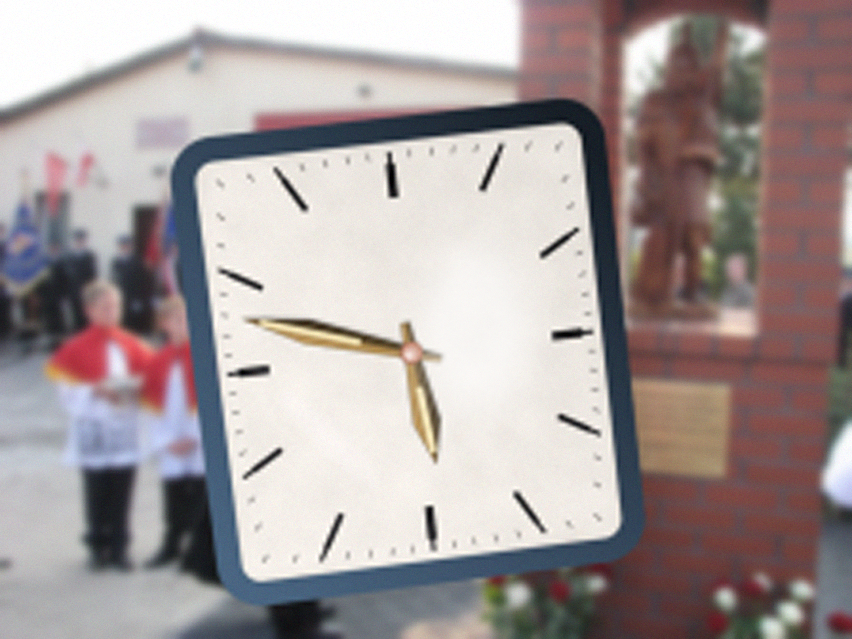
h=5 m=48
